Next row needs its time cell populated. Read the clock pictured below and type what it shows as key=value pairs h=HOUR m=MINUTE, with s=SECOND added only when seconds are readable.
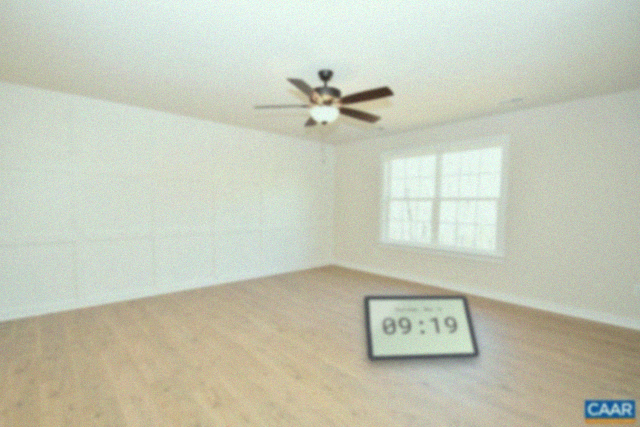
h=9 m=19
